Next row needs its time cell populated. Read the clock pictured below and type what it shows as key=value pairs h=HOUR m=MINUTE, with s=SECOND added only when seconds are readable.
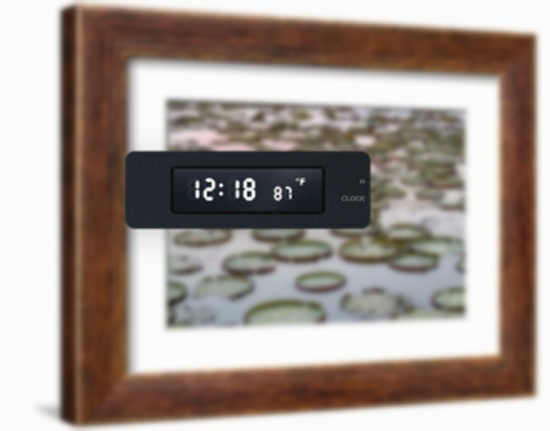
h=12 m=18
